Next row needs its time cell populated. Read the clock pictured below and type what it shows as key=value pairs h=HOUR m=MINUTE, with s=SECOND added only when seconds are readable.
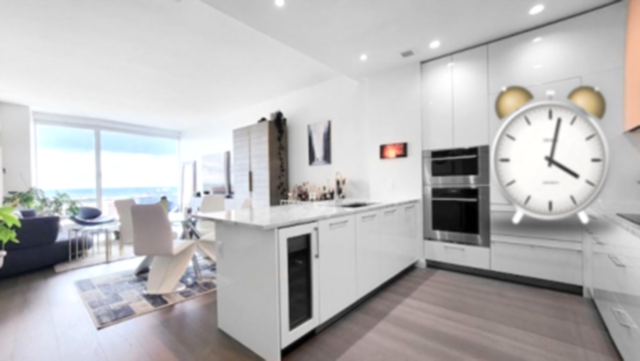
h=4 m=2
